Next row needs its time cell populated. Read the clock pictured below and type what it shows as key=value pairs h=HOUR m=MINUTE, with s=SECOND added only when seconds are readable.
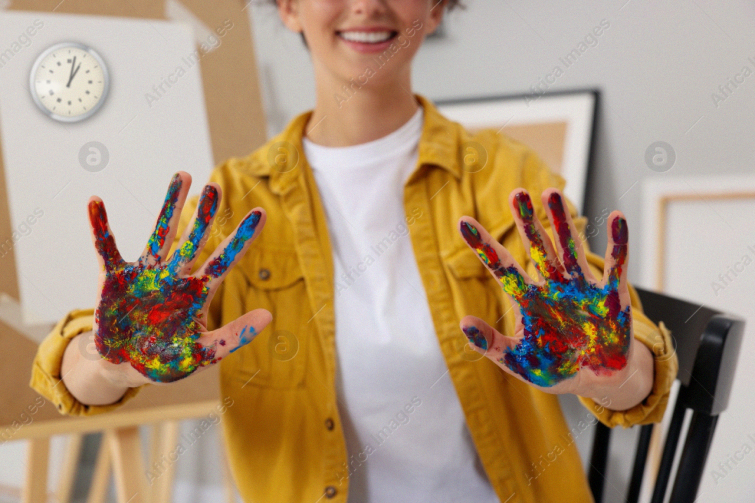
h=1 m=2
